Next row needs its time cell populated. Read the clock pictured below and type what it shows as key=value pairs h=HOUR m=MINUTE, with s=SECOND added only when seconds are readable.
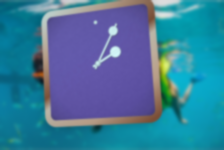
h=2 m=5
